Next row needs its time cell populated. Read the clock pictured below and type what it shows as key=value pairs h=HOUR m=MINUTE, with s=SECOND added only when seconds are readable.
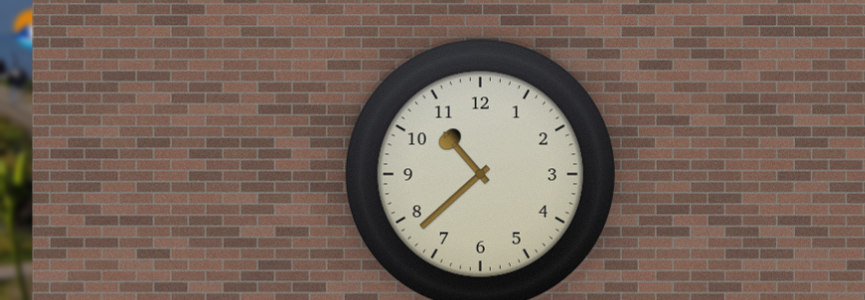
h=10 m=38
